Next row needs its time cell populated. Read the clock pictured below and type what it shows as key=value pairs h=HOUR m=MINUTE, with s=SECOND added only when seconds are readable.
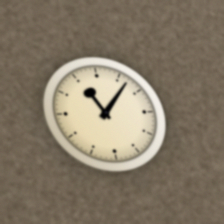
h=11 m=7
